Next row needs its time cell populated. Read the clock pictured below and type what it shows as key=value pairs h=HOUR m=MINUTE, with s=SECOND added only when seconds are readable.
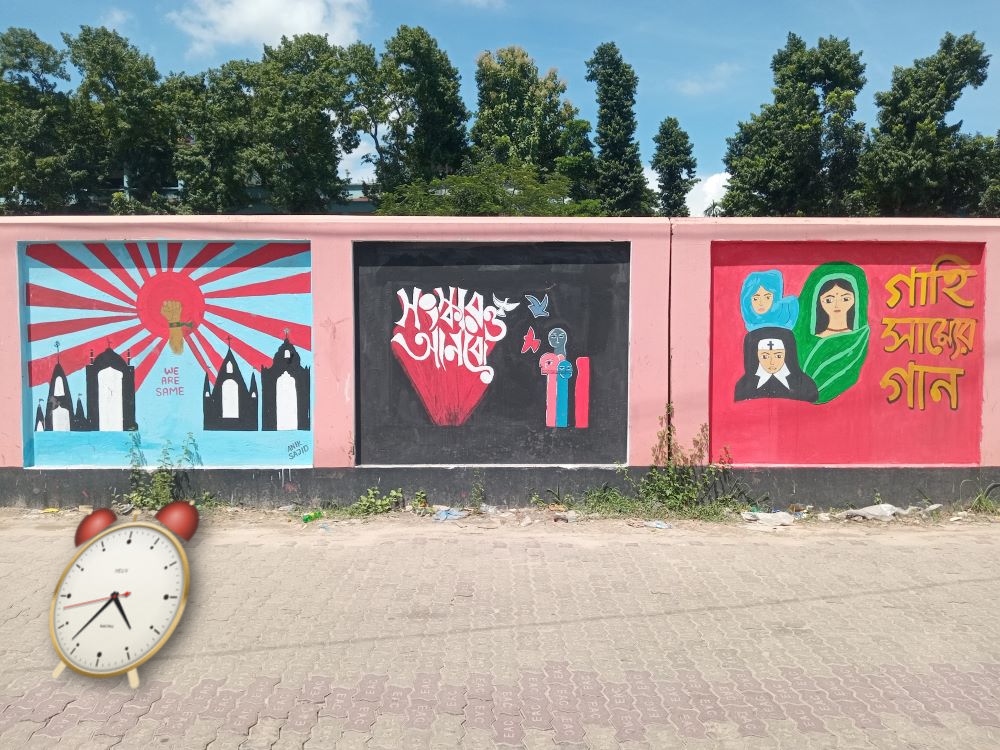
h=4 m=36 s=43
